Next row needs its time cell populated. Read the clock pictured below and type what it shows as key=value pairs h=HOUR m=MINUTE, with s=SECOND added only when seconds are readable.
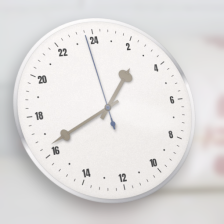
h=2 m=40 s=59
